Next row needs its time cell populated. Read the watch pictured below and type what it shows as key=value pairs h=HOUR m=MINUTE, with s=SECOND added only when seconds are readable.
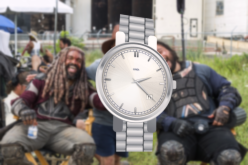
h=2 m=22
